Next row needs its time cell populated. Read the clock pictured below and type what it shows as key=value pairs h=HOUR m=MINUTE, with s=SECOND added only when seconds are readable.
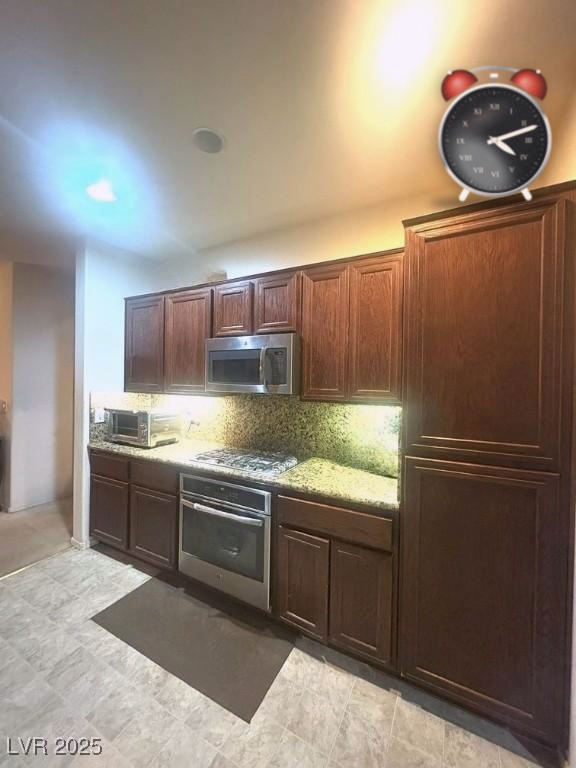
h=4 m=12
